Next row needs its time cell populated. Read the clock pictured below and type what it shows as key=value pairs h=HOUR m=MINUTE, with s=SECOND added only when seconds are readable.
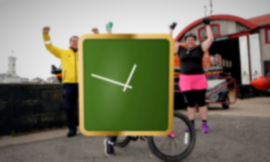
h=12 m=48
